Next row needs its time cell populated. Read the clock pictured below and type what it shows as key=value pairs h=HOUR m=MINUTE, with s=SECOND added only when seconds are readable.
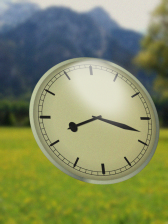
h=8 m=18
